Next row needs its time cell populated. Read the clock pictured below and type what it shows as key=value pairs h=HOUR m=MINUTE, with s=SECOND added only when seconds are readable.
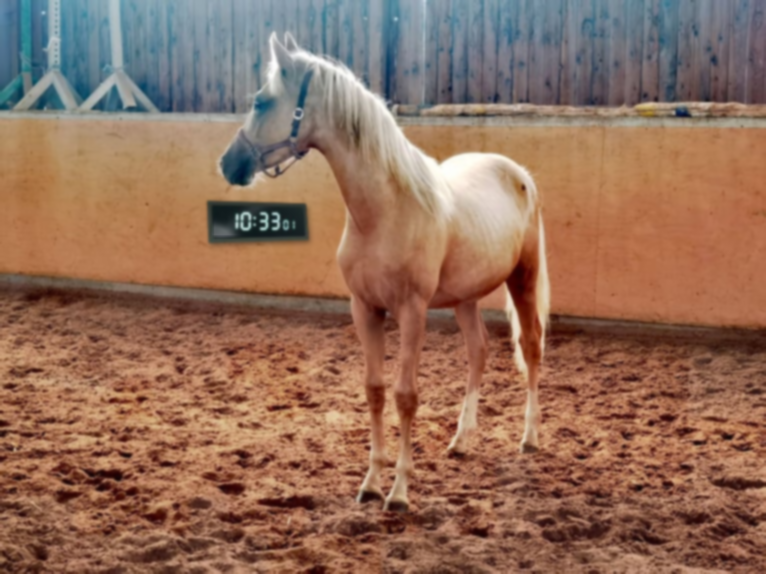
h=10 m=33
